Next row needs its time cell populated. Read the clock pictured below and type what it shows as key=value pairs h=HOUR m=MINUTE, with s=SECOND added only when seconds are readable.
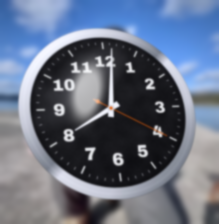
h=8 m=1 s=20
